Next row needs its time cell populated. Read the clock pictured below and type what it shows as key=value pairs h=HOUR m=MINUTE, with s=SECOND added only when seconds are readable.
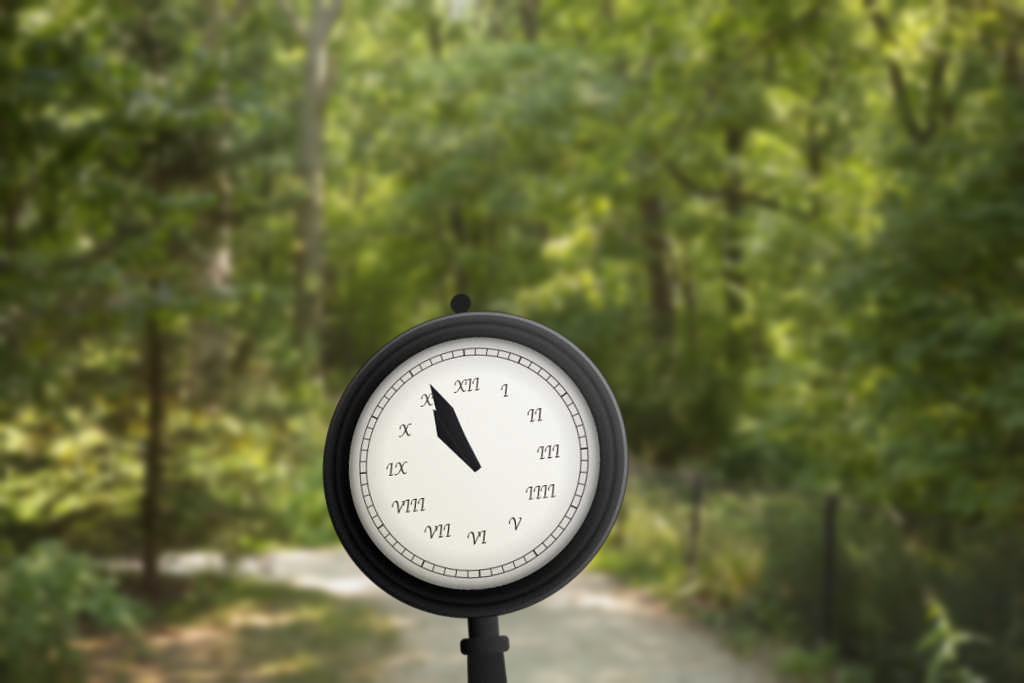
h=10 m=56
